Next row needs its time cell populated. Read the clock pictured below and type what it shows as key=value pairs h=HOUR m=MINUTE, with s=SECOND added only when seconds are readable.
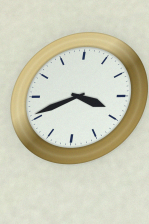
h=3 m=41
